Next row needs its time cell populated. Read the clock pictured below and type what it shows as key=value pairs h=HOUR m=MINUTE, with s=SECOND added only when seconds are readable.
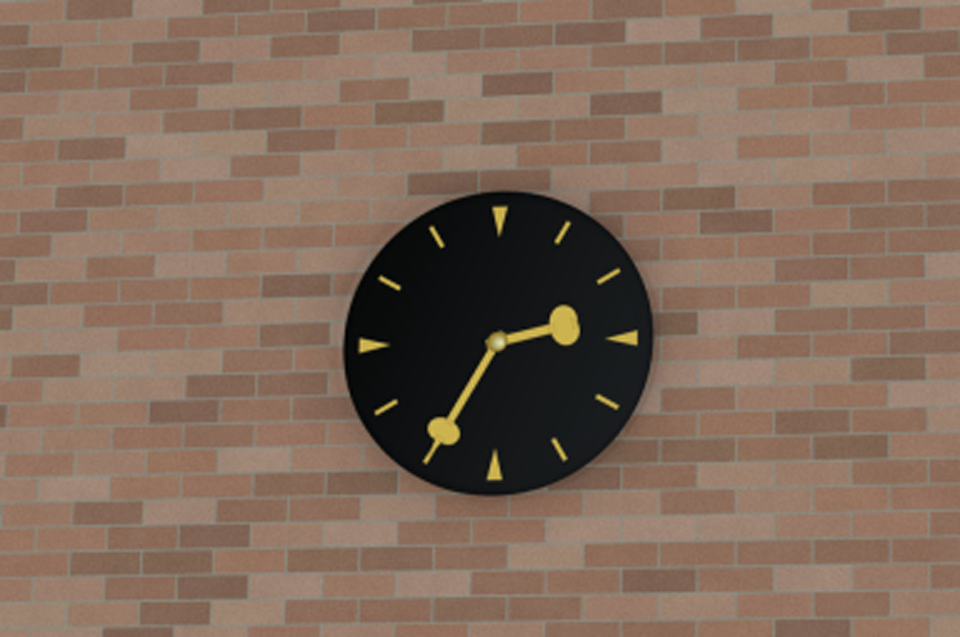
h=2 m=35
